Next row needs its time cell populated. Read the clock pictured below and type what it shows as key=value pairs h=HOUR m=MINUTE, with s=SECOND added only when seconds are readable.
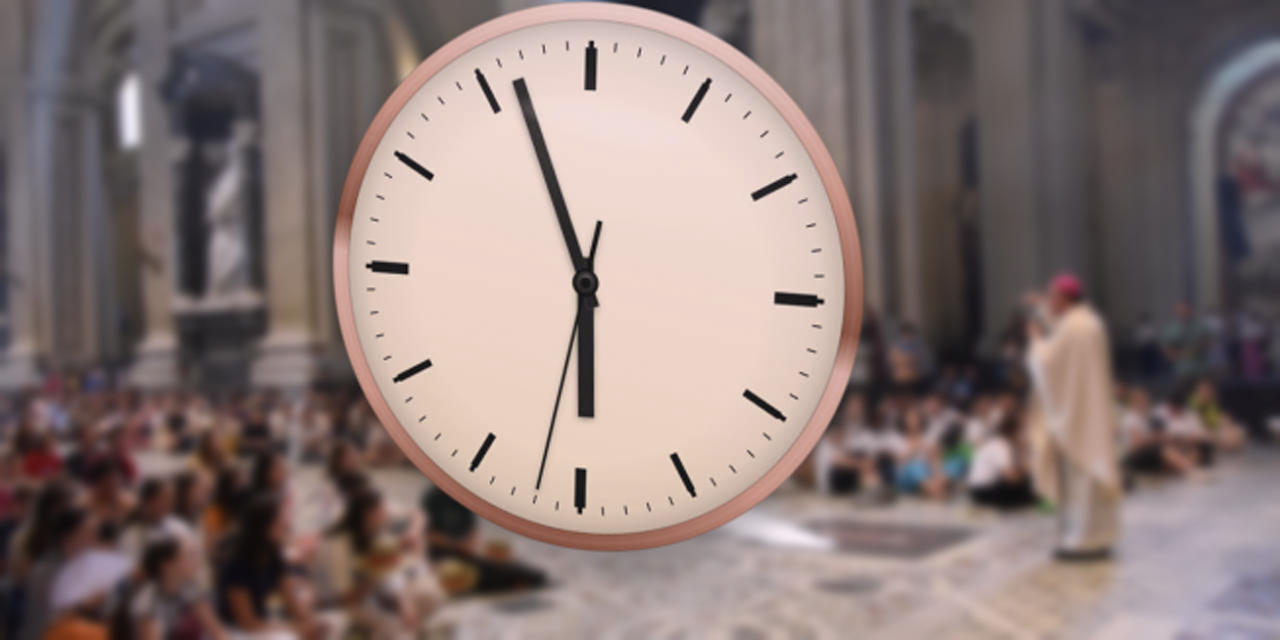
h=5 m=56 s=32
